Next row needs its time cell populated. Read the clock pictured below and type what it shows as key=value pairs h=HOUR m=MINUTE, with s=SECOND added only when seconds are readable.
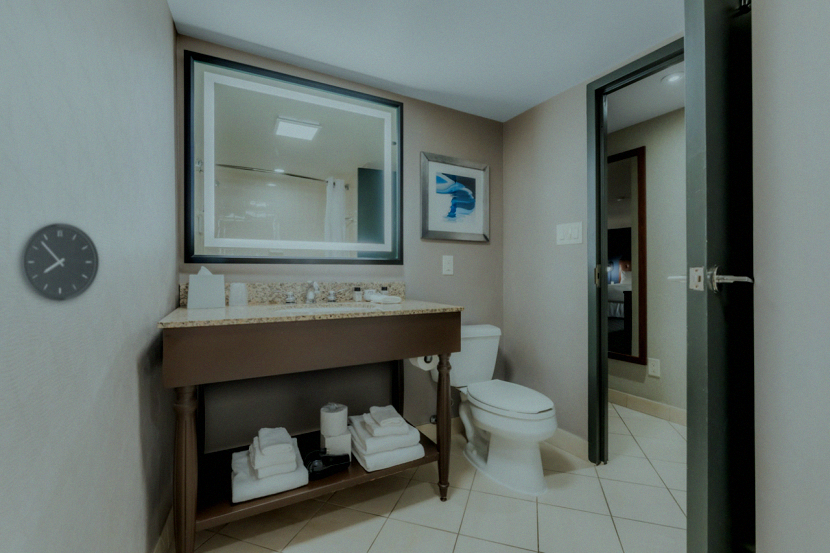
h=7 m=53
